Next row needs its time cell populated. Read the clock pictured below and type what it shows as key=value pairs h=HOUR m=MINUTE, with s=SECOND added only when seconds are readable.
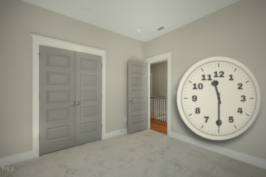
h=11 m=30
